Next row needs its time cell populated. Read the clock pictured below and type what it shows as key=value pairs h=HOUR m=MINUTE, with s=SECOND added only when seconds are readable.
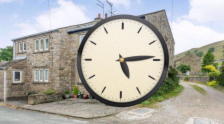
h=5 m=14
